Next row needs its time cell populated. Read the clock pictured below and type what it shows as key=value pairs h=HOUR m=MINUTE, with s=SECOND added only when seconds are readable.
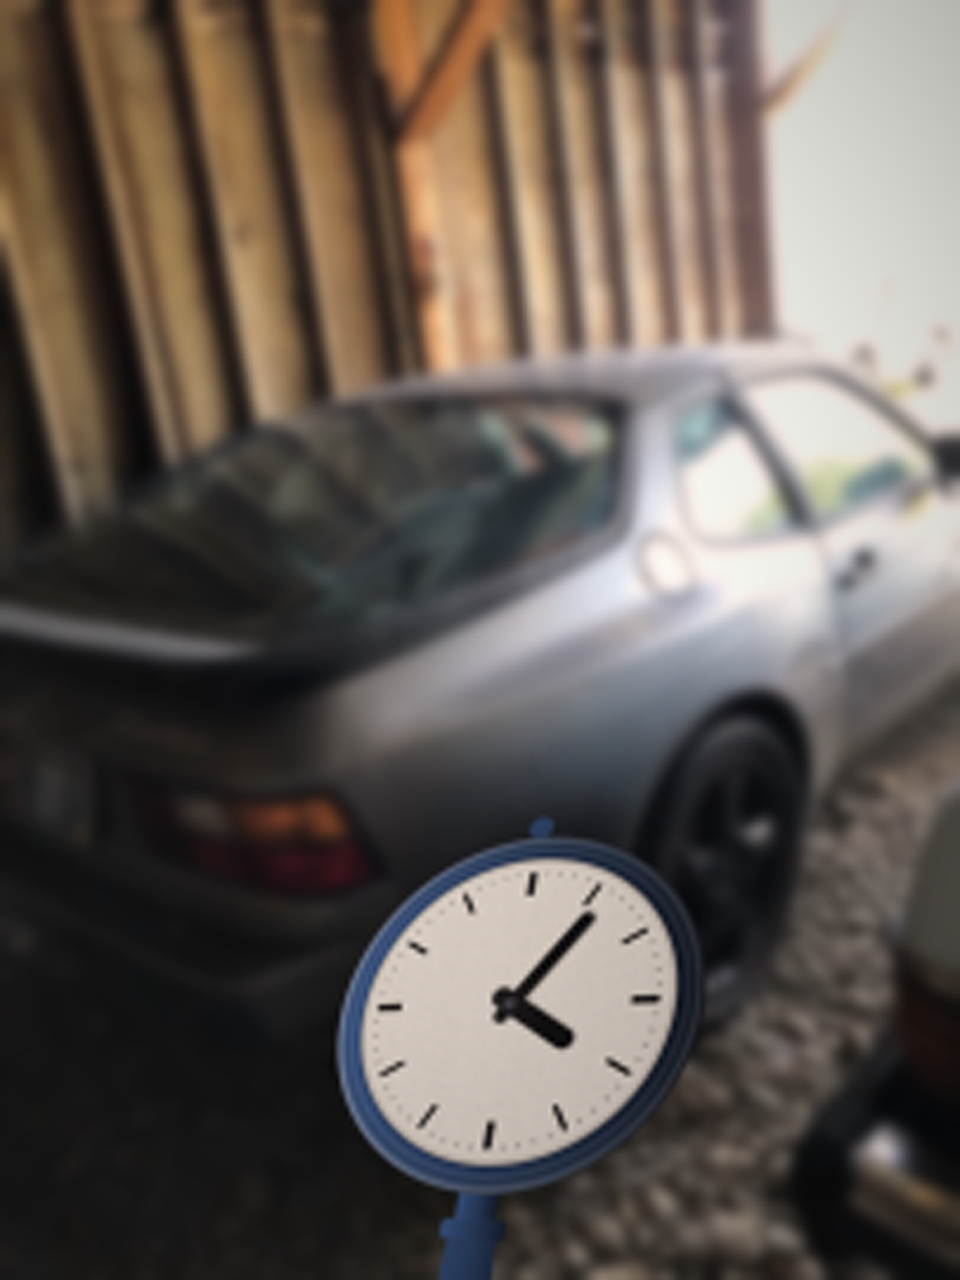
h=4 m=6
